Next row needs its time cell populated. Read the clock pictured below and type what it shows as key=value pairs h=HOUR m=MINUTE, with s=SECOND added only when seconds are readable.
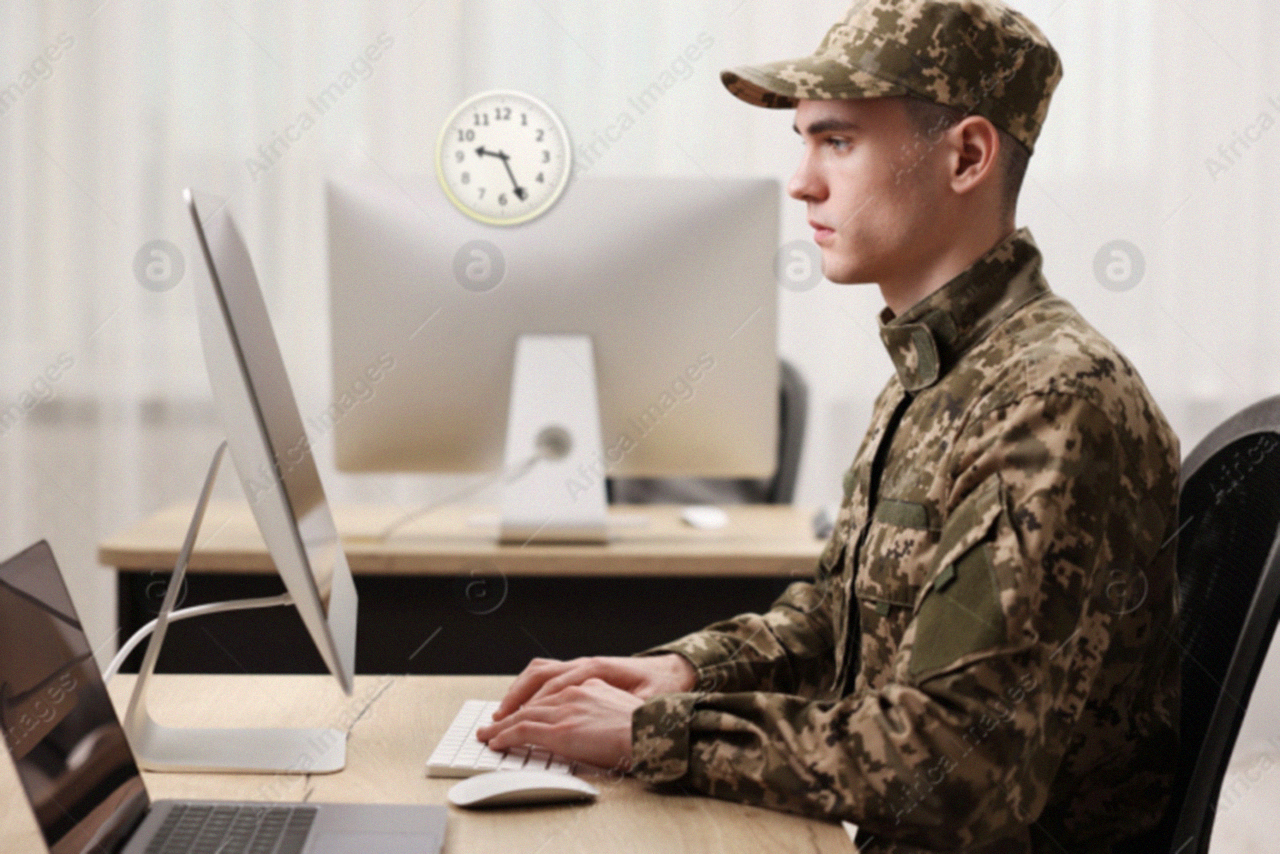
h=9 m=26
